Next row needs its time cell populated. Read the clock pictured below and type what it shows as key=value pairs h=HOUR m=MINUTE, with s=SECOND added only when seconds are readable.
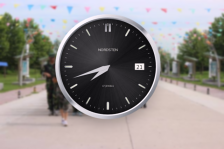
h=7 m=42
